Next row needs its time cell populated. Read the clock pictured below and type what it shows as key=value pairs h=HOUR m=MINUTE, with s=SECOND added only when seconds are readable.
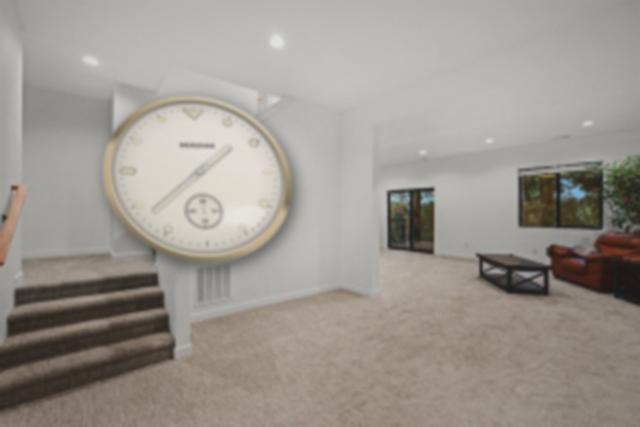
h=1 m=38
